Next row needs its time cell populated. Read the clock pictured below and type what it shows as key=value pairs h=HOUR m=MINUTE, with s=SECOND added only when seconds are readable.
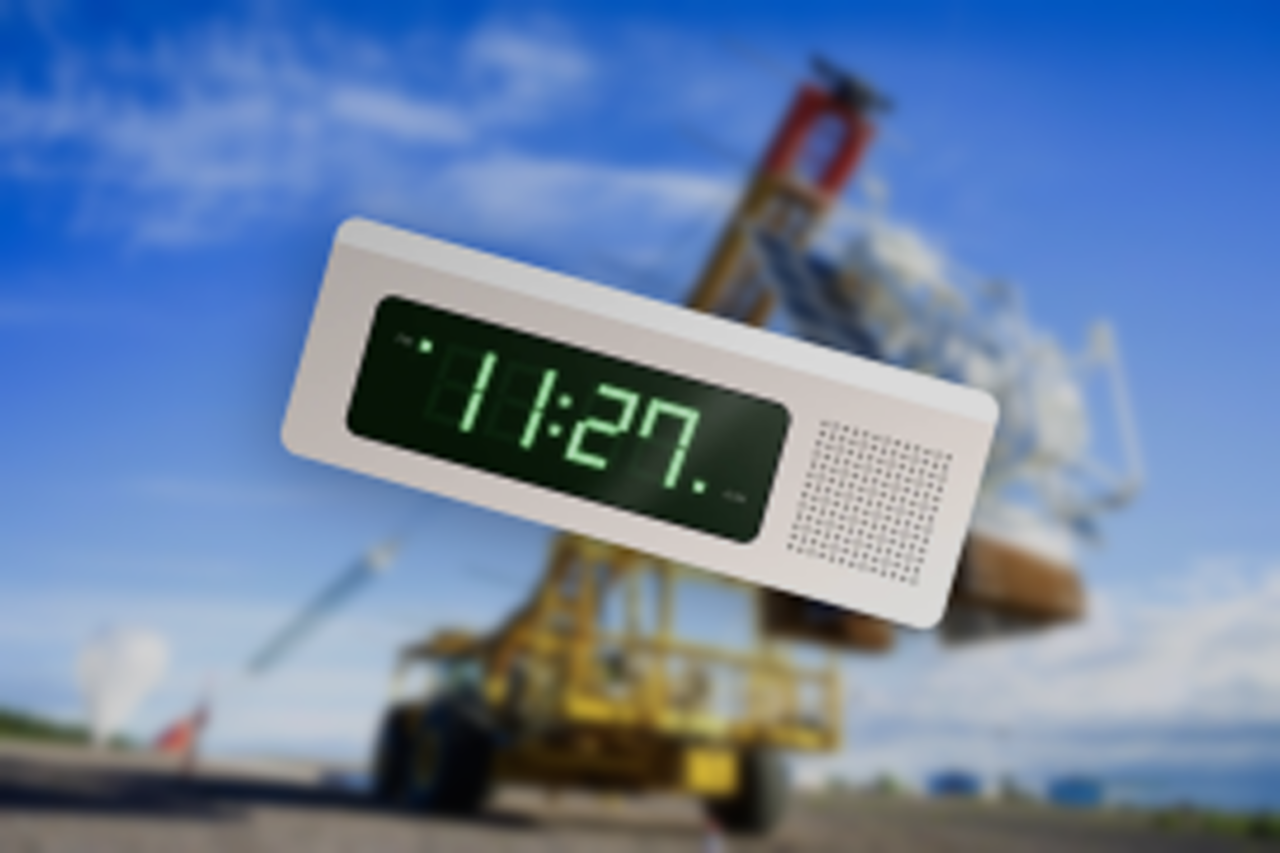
h=11 m=27
